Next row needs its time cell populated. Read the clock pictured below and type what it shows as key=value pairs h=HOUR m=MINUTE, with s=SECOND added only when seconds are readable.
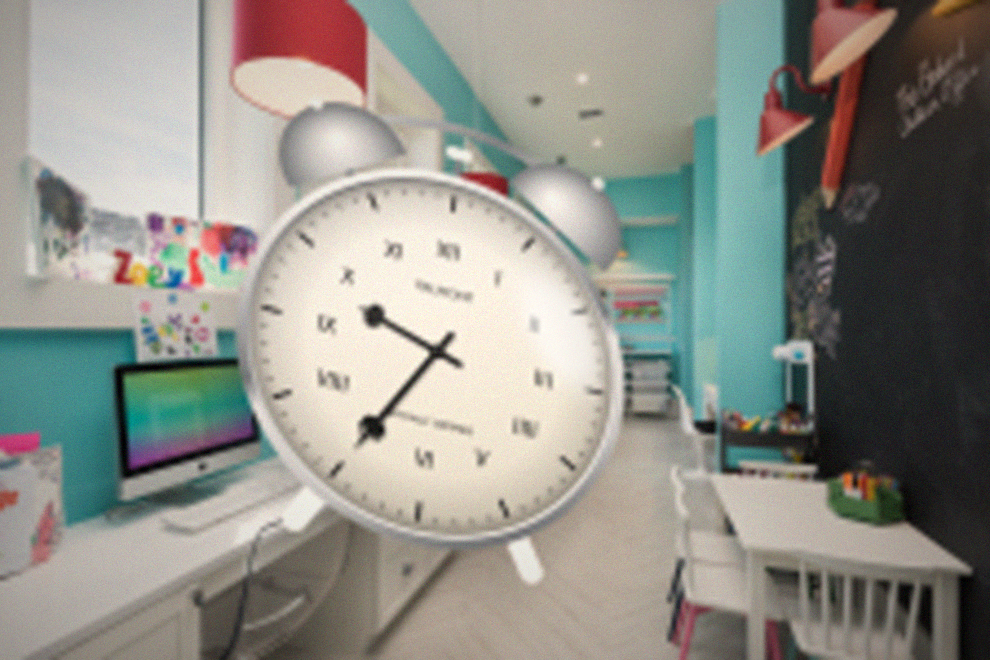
h=9 m=35
